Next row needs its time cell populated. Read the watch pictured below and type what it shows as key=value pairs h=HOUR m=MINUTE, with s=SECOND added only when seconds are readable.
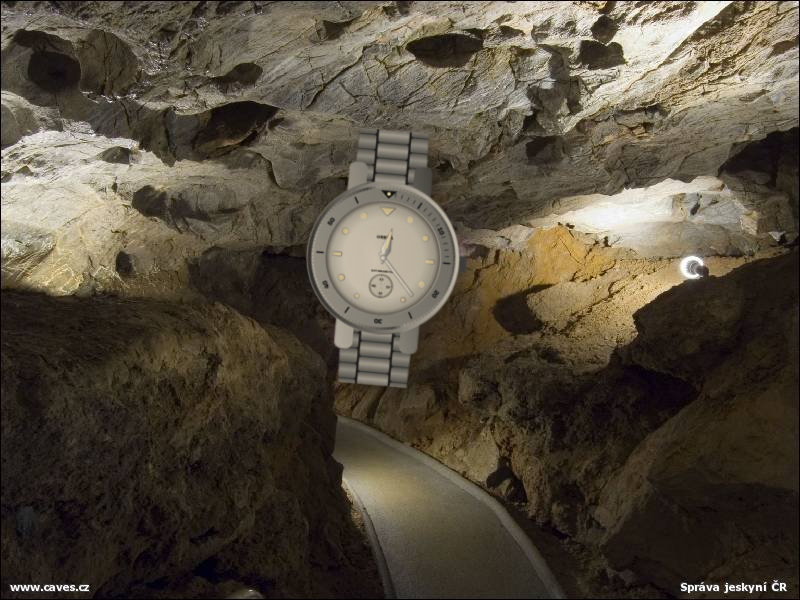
h=12 m=23
